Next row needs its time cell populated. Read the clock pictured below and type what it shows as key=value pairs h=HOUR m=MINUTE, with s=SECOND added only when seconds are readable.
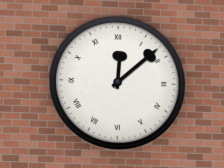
h=12 m=8
